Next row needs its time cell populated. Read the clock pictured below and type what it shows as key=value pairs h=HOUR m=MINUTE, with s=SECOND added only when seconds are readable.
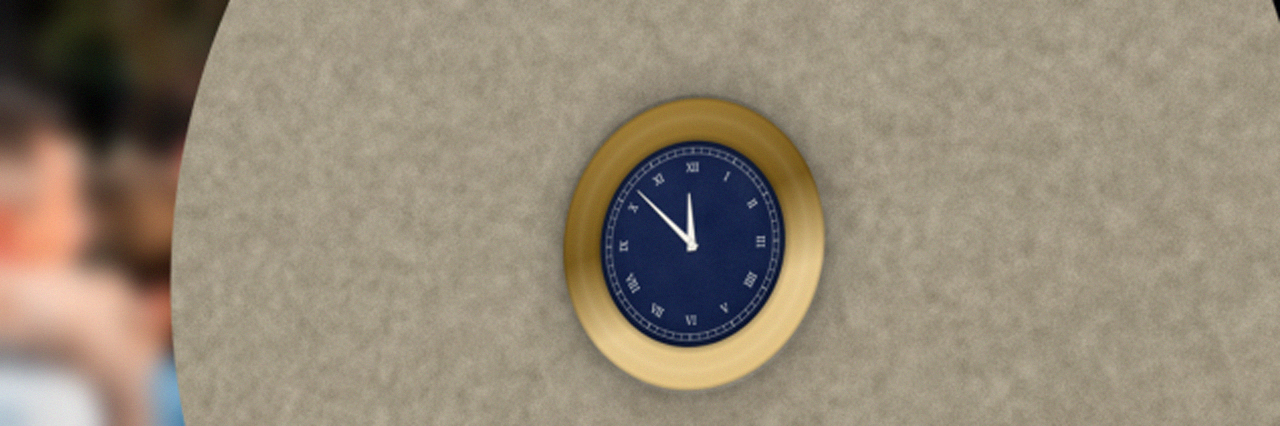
h=11 m=52
